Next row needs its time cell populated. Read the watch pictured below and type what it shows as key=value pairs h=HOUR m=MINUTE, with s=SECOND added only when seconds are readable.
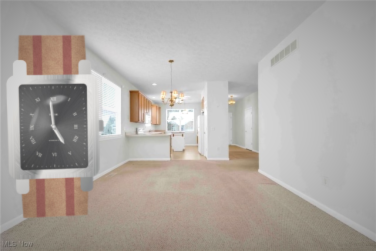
h=4 m=59
